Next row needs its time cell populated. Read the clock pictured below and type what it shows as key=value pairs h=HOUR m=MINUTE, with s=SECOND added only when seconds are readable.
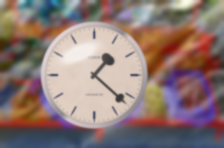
h=1 m=22
